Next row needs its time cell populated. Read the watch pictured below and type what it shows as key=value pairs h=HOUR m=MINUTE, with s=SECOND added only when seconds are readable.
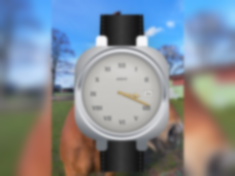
h=3 m=19
